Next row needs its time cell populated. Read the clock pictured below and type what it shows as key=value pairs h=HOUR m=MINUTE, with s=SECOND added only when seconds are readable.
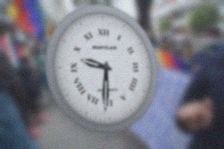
h=9 m=31
